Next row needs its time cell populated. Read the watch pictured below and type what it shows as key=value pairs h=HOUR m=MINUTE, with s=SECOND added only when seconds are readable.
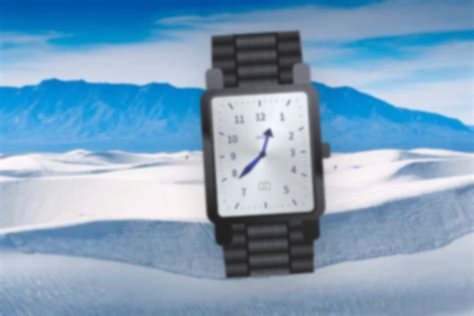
h=12 m=38
